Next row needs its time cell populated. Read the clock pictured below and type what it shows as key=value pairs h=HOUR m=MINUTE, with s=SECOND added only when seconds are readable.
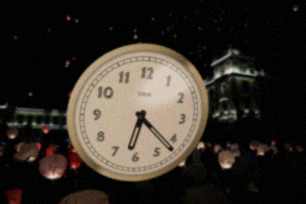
h=6 m=22
